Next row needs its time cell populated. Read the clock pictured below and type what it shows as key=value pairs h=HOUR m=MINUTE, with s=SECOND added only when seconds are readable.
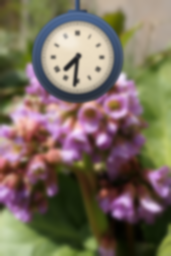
h=7 m=31
